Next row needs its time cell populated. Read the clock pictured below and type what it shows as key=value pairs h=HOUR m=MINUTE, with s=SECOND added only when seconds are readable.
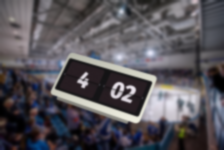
h=4 m=2
